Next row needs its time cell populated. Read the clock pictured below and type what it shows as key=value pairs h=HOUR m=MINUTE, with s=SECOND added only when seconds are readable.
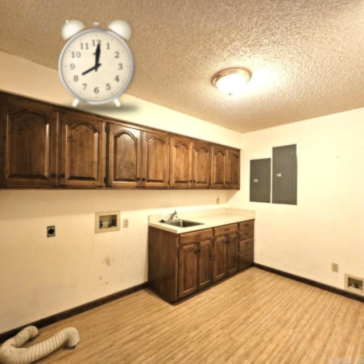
h=8 m=1
